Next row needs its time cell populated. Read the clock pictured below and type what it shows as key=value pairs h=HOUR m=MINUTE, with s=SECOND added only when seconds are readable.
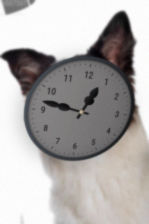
h=12 m=47
